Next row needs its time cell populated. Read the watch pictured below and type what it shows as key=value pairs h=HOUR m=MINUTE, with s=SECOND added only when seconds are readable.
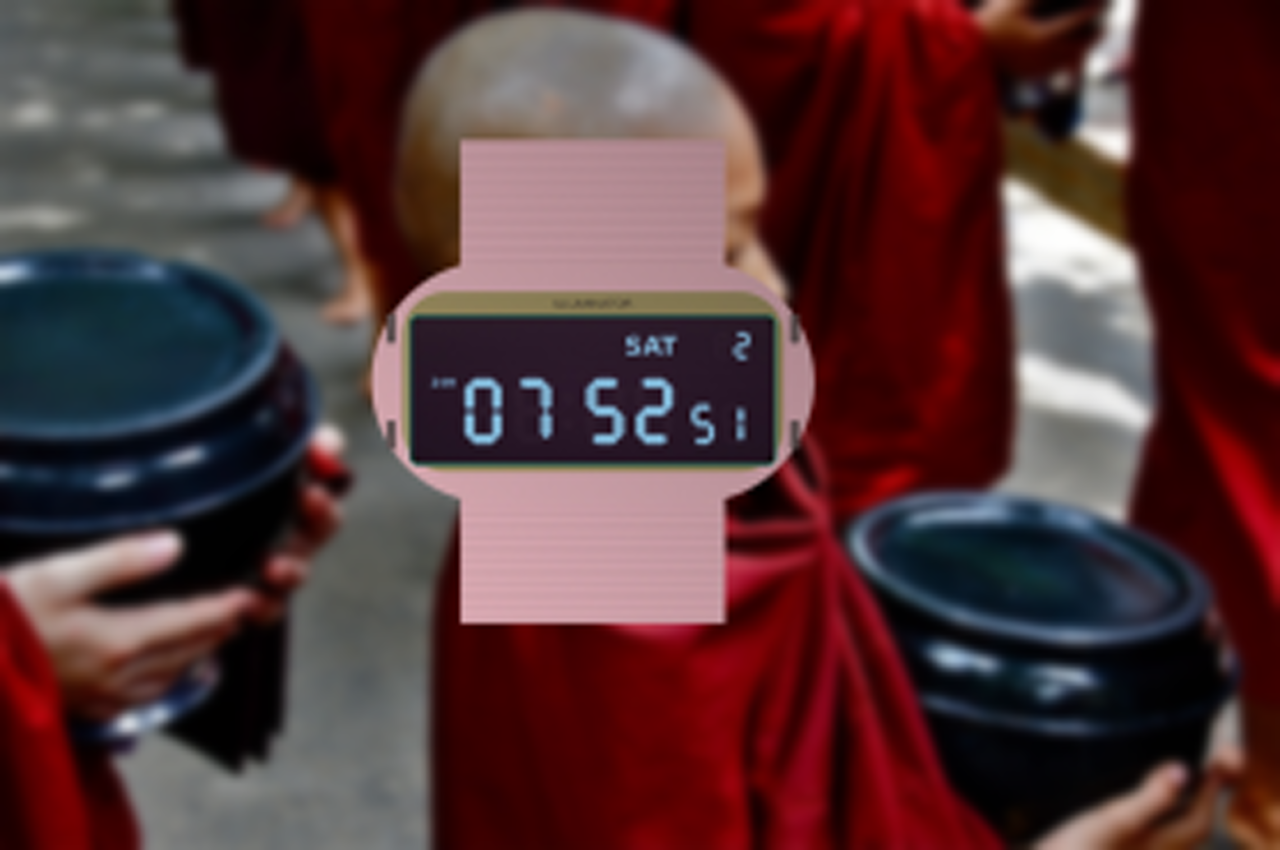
h=7 m=52 s=51
